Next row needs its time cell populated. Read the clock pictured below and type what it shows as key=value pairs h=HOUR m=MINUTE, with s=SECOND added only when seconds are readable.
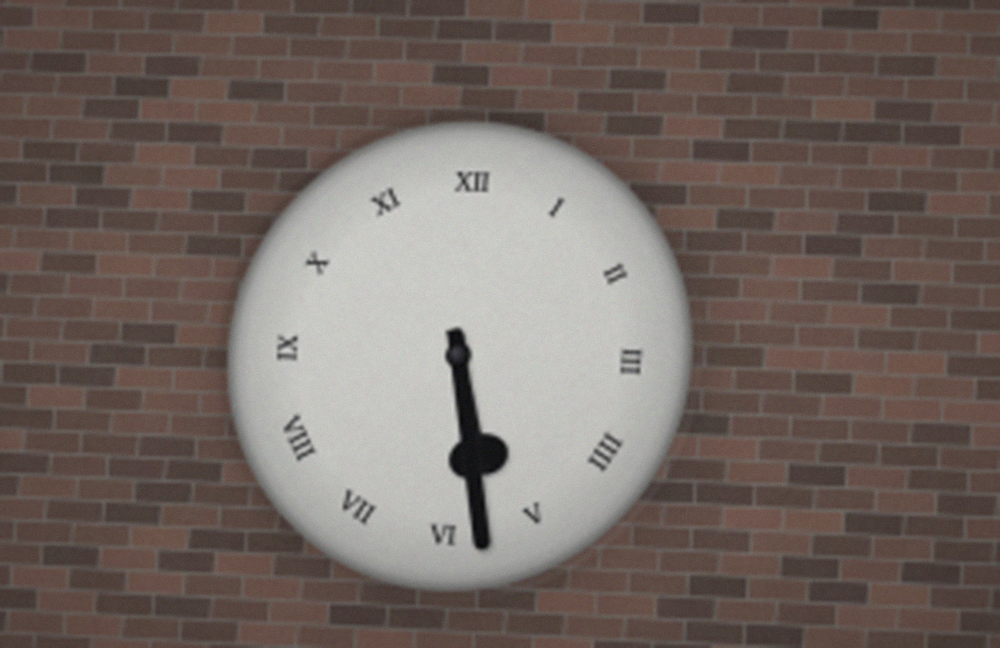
h=5 m=28
